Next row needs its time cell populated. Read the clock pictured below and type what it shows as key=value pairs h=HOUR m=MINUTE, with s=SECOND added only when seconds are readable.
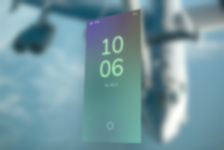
h=10 m=6
